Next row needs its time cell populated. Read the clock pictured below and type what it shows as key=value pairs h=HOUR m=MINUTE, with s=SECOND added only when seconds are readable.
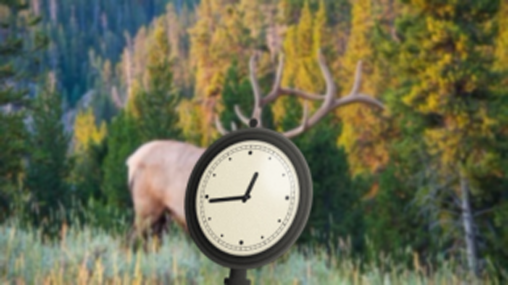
h=12 m=44
